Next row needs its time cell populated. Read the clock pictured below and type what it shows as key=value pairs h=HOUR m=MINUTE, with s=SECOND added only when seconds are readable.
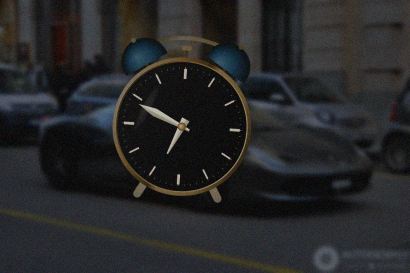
h=6 m=49
